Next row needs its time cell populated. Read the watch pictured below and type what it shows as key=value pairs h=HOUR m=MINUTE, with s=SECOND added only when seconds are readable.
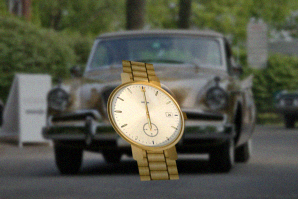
h=6 m=0
